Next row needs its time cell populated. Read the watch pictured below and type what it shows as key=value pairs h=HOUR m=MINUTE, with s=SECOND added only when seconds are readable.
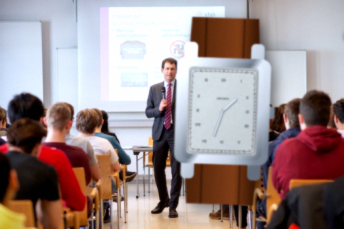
h=1 m=33
